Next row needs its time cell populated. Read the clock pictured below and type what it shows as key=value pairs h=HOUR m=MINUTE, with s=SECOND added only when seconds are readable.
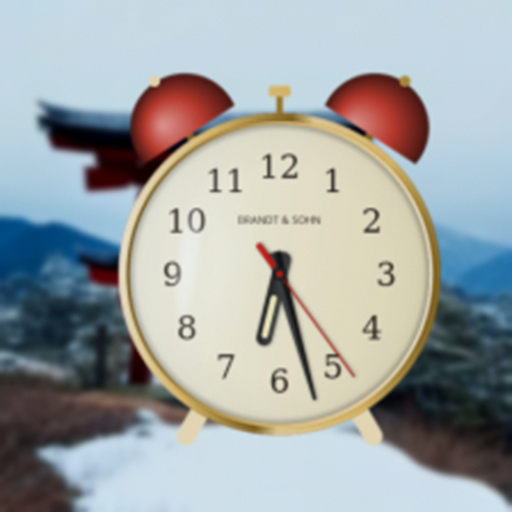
h=6 m=27 s=24
